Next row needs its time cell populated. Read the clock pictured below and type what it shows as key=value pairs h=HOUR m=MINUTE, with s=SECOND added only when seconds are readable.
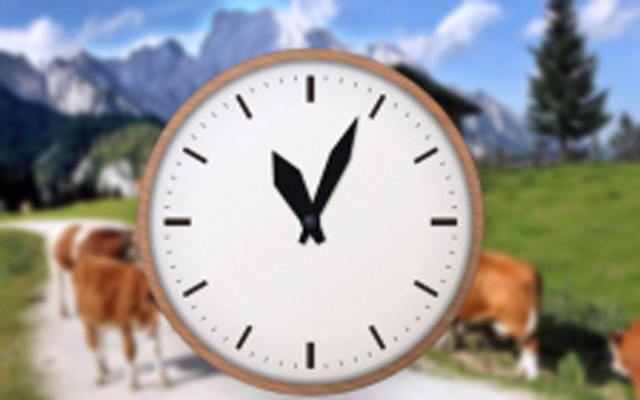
h=11 m=4
